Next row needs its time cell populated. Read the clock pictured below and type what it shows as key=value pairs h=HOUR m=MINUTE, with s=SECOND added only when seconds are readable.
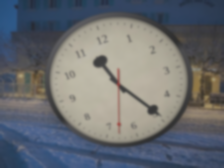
h=11 m=24 s=33
